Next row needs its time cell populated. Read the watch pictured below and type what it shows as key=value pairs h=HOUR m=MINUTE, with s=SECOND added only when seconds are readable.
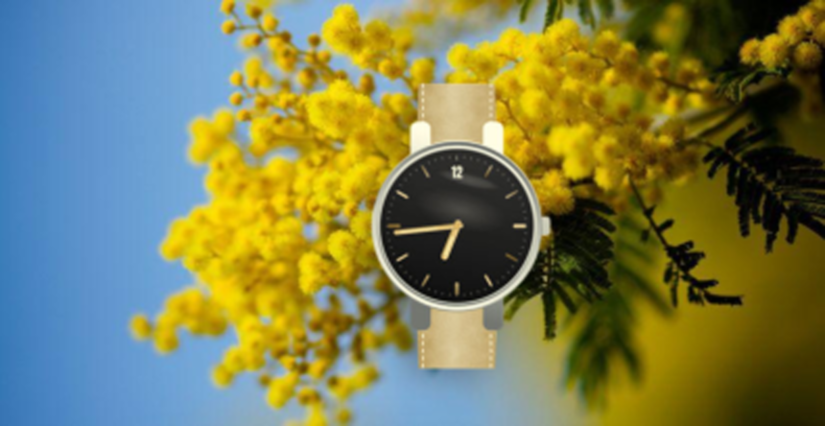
h=6 m=44
